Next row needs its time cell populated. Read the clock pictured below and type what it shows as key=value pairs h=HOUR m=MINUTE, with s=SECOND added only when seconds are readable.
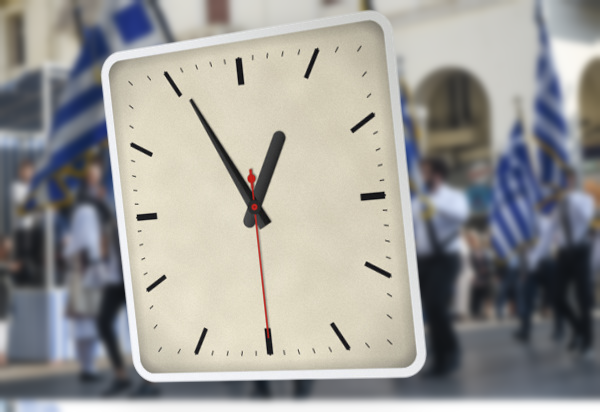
h=12 m=55 s=30
